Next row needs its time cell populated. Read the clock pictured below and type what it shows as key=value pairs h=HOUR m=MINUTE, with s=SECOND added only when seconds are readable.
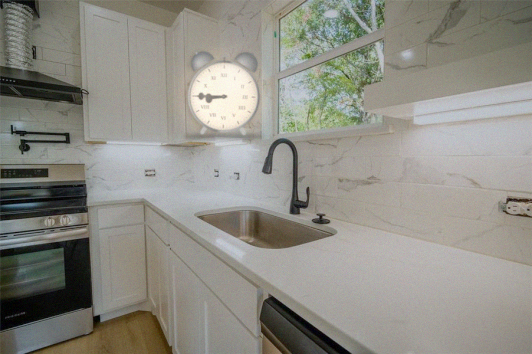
h=8 m=45
